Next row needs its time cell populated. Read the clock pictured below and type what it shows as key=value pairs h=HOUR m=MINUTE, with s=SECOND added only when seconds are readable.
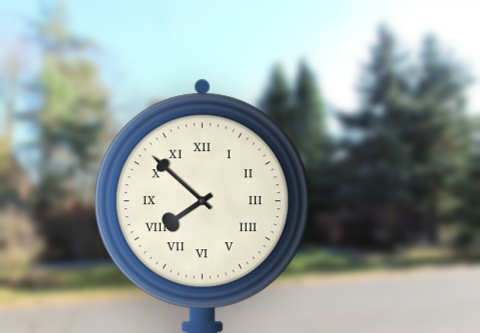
h=7 m=52
